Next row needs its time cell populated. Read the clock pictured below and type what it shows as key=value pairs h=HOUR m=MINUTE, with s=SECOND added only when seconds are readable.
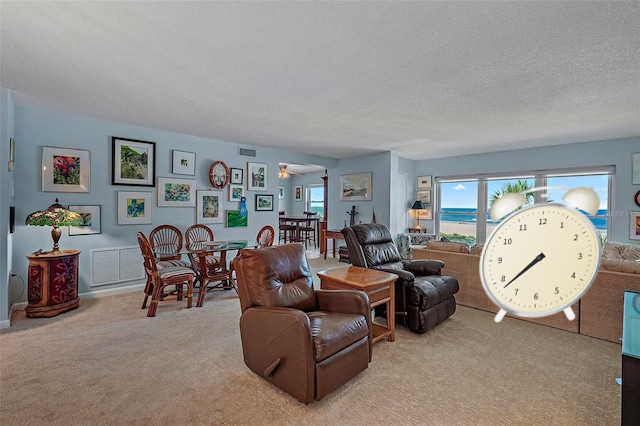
h=7 m=38
